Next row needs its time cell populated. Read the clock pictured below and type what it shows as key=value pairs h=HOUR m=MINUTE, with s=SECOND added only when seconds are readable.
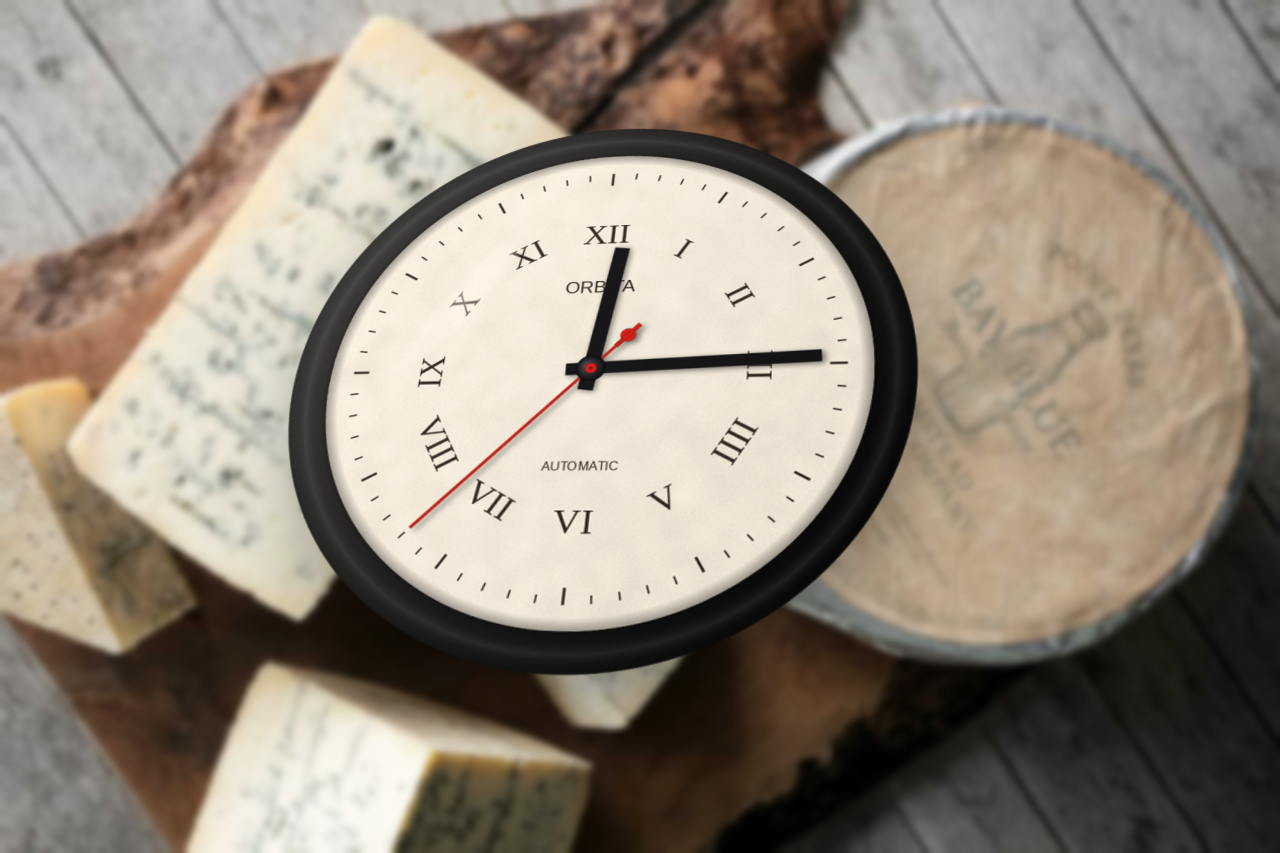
h=12 m=14 s=37
